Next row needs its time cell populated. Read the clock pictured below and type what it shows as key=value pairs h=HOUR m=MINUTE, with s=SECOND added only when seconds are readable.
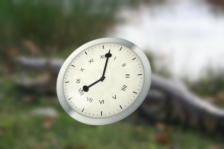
h=8 m=2
